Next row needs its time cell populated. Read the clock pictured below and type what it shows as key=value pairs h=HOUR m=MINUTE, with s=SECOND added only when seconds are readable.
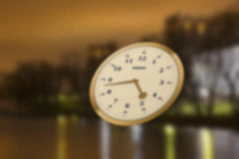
h=4 m=43
